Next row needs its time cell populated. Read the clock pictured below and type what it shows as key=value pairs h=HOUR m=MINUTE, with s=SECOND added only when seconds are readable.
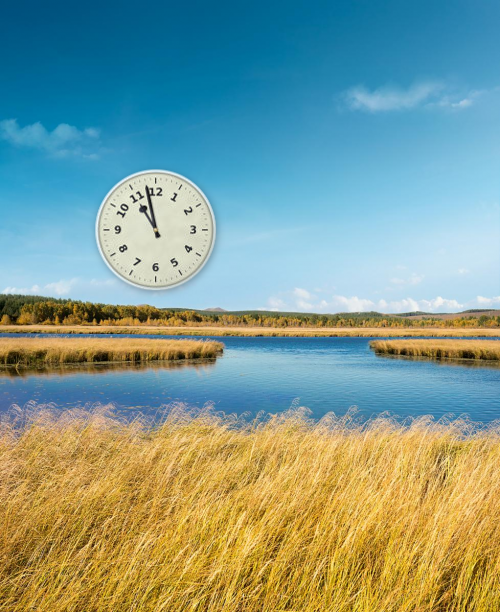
h=10 m=58
